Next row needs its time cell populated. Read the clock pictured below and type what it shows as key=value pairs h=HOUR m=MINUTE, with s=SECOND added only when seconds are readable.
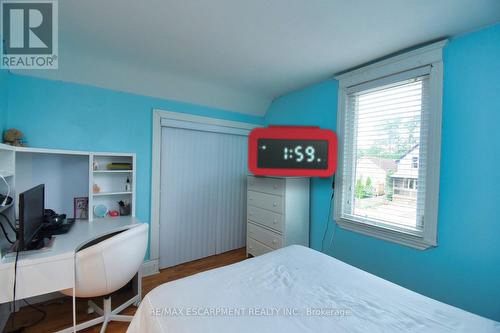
h=1 m=59
